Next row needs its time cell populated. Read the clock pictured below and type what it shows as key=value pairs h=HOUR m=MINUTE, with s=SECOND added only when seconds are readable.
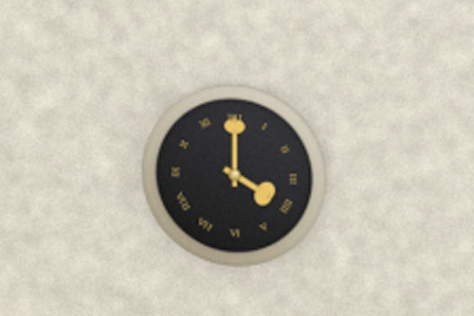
h=4 m=0
